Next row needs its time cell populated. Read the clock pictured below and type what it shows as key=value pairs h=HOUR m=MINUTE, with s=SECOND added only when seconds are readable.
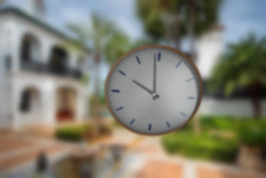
h=9 m=59
